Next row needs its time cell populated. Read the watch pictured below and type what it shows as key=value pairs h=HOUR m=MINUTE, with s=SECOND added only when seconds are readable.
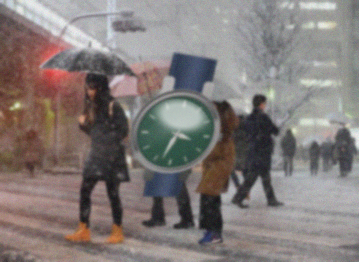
h=3 m=33
